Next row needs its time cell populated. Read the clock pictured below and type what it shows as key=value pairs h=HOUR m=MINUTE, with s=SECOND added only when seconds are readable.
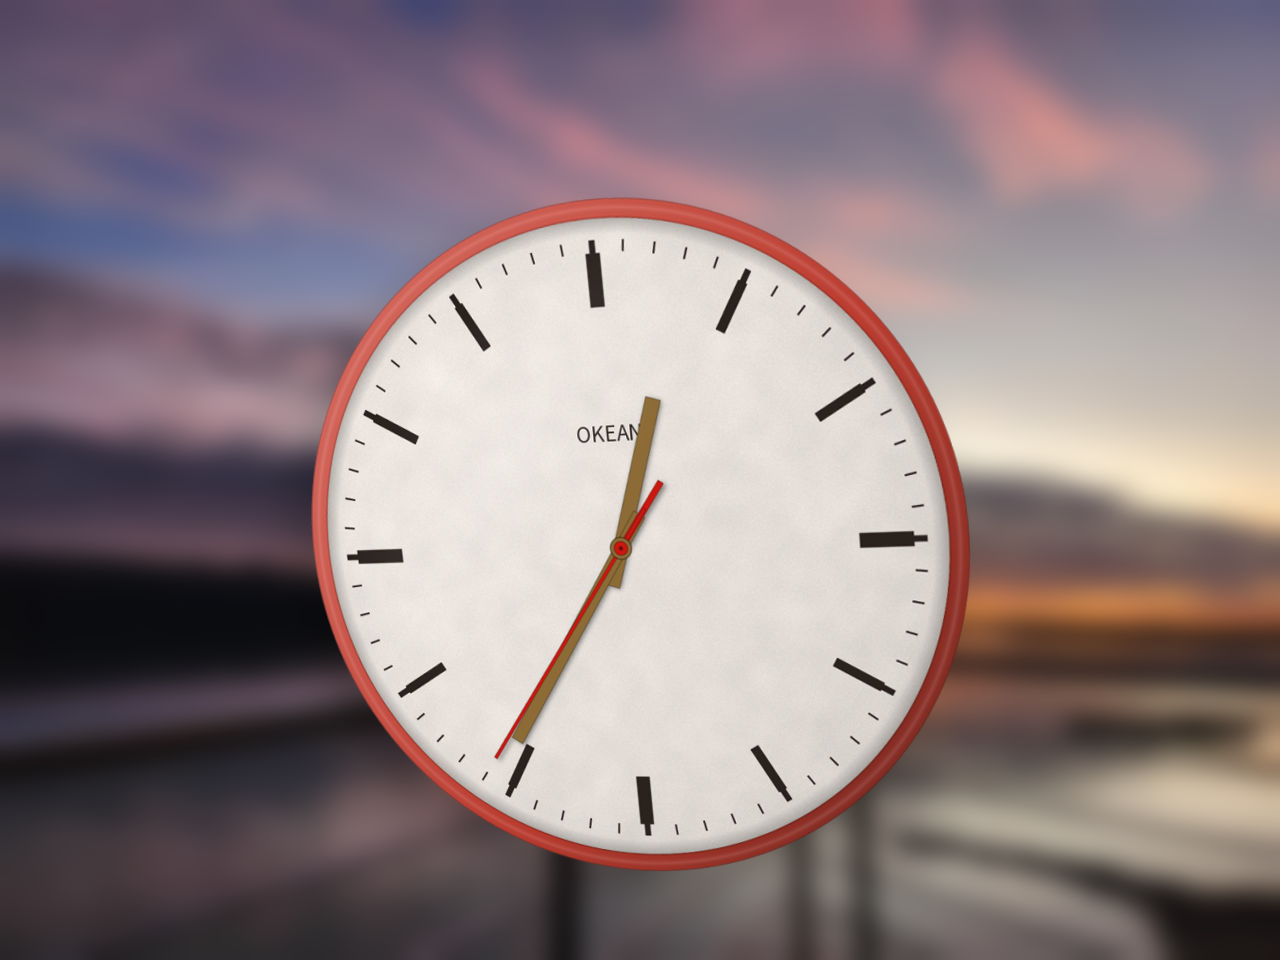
h=12 m=35 s=36
